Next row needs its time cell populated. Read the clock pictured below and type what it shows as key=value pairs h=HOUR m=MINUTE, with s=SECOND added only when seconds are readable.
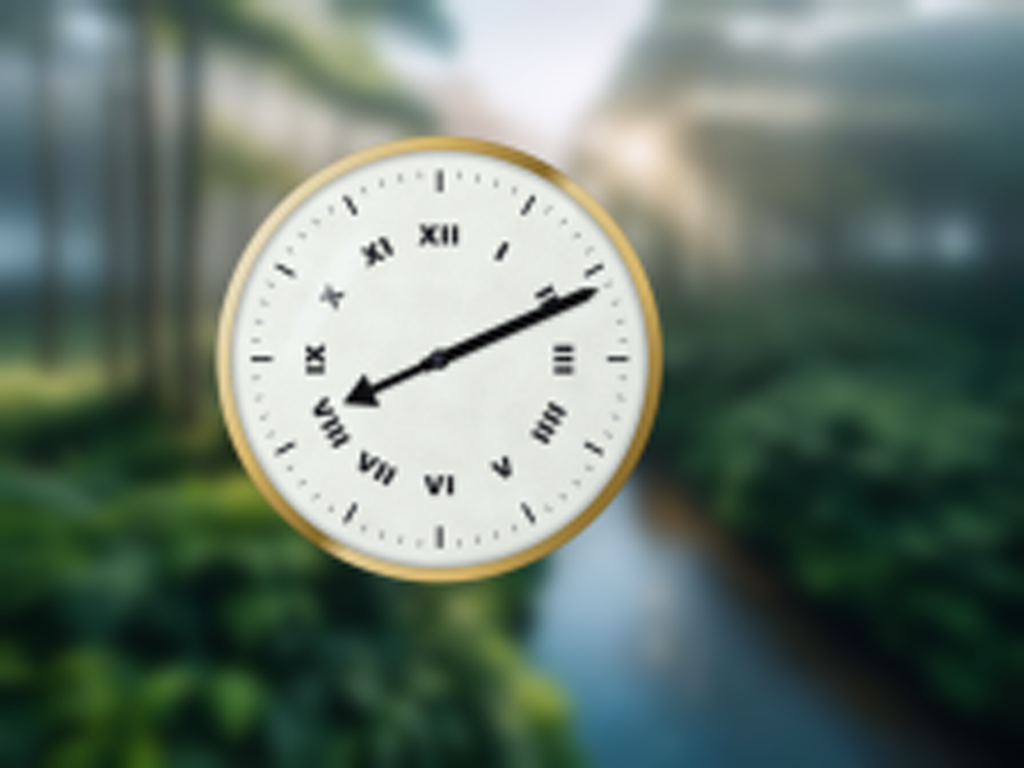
h=8 m=11
